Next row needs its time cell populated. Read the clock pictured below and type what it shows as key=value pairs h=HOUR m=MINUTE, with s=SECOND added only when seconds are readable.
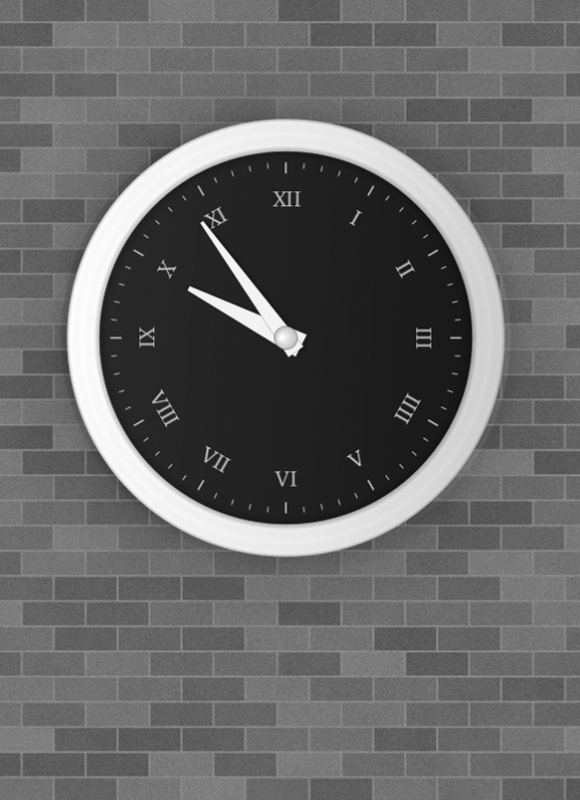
h=9 m=54
